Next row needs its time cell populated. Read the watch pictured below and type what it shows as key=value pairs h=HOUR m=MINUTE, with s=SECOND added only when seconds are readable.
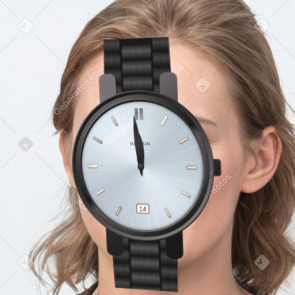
h=11 m=59
